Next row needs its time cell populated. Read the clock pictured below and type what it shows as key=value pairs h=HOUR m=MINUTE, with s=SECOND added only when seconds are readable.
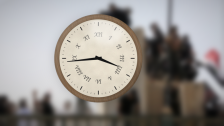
h=3 m=44
